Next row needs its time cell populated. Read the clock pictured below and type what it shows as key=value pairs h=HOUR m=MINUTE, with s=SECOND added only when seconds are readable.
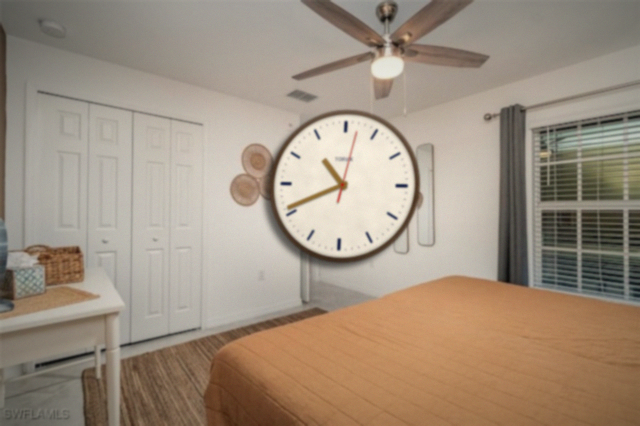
h=10 m=41 s=2
